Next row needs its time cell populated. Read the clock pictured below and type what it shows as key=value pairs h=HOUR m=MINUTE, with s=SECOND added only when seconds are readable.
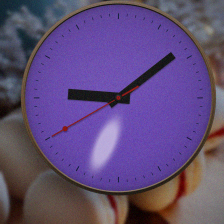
h=9 m=8 s=40
